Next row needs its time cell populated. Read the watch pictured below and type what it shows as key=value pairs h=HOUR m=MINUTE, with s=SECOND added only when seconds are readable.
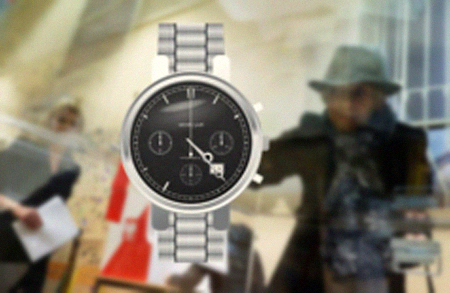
h=4 m=23
